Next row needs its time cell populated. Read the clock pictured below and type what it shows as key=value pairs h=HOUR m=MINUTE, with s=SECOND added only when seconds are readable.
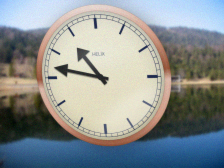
h=10 m=47
